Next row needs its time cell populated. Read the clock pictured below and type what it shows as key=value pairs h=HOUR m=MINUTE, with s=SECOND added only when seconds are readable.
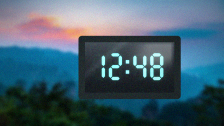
h=12 m=48
